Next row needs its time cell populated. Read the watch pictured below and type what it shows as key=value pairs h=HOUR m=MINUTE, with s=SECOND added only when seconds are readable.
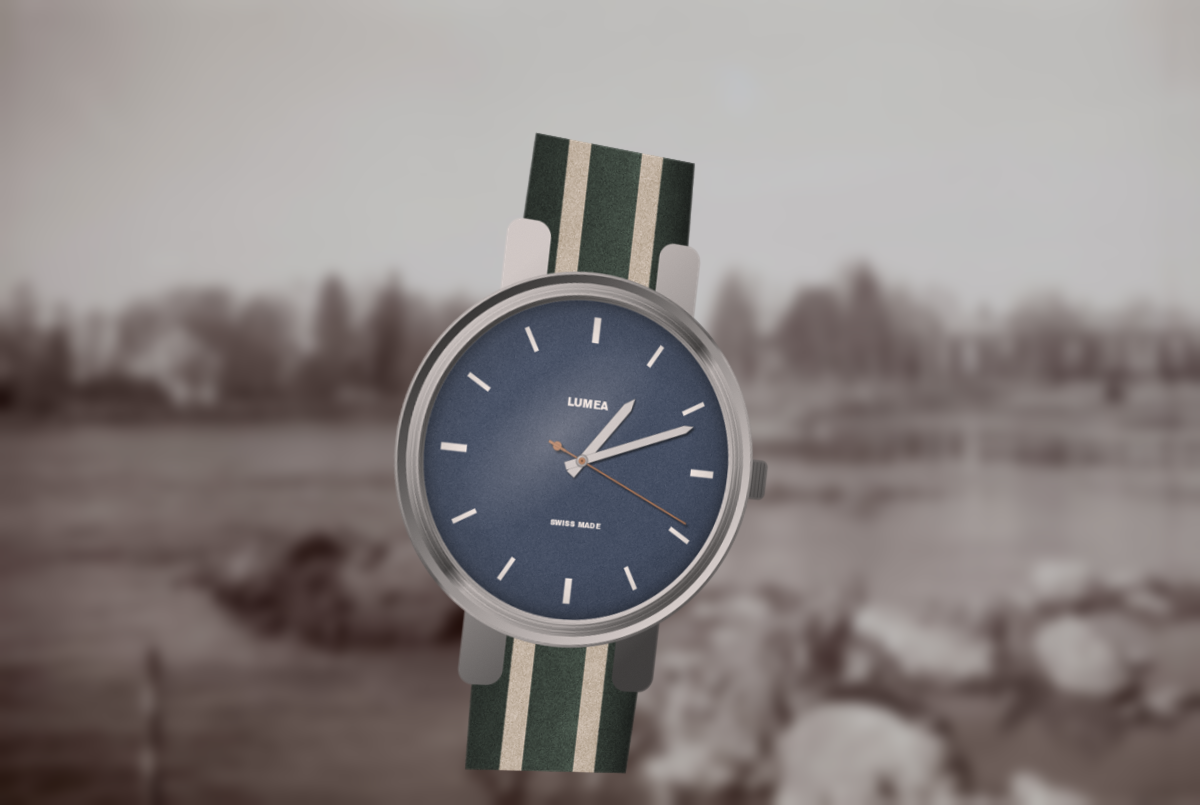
h=1 m=11 s=19
